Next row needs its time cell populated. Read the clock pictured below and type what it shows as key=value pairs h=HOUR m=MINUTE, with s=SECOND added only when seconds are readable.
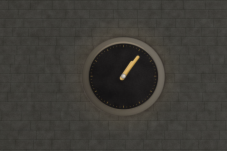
h=1 m=6
